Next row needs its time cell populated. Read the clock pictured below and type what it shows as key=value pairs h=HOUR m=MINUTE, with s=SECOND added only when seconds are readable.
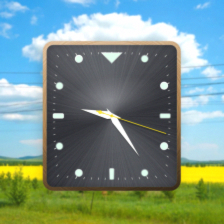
h=9 m=24 s=18
